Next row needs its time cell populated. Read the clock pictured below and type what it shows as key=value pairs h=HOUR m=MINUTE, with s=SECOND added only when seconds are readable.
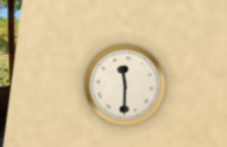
h=11 m=29
